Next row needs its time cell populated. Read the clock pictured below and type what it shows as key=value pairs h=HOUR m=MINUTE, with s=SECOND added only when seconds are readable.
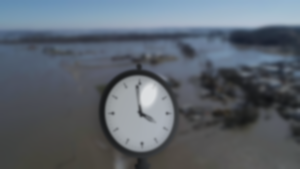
h=3 m=59
